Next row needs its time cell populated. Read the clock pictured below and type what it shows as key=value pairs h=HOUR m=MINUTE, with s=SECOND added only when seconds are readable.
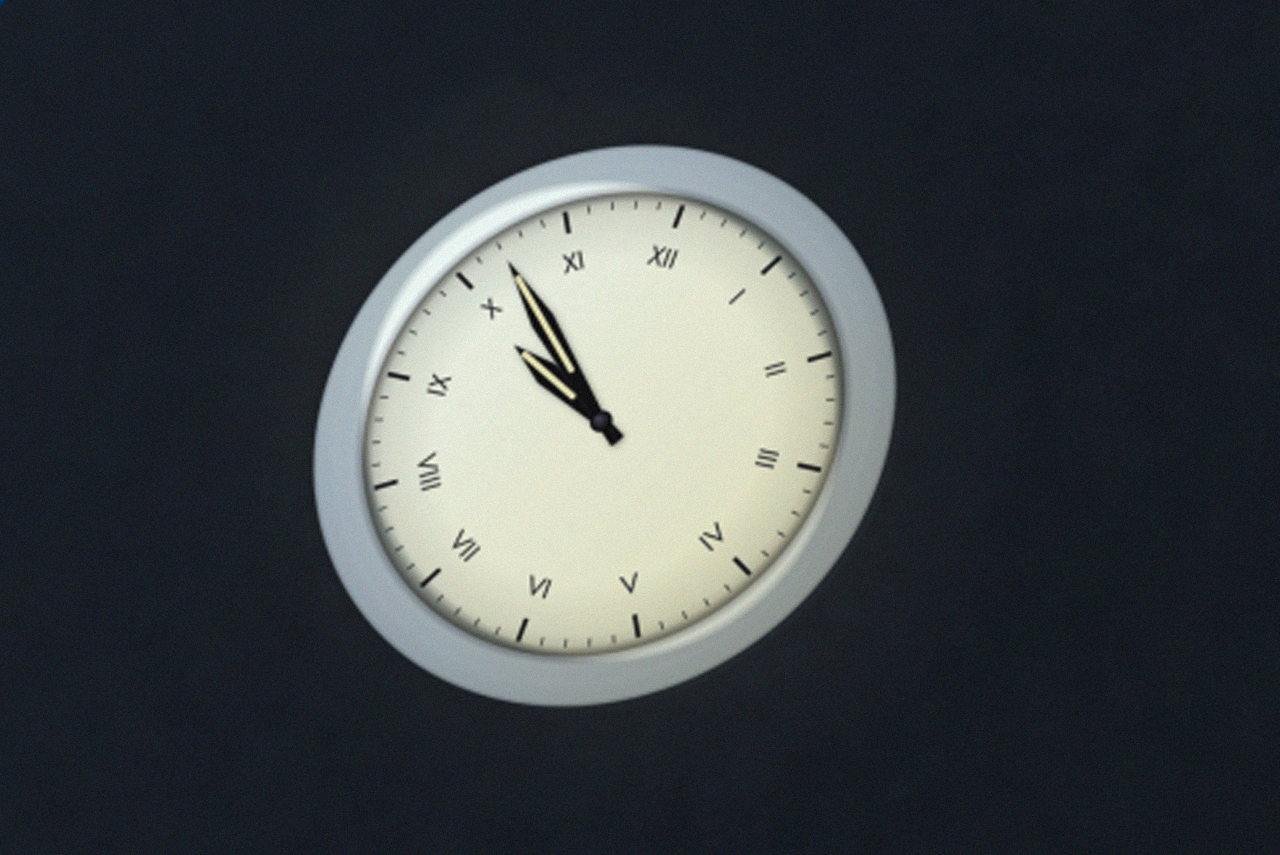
h=9 m=52
